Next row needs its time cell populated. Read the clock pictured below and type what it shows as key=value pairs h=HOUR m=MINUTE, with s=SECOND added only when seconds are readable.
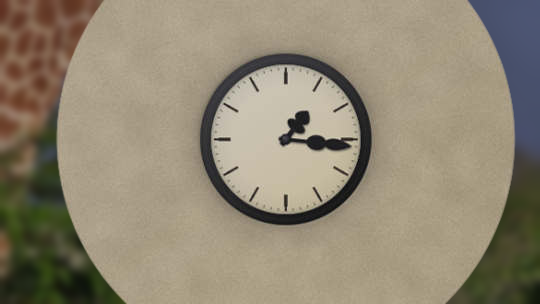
h=1 m=16
